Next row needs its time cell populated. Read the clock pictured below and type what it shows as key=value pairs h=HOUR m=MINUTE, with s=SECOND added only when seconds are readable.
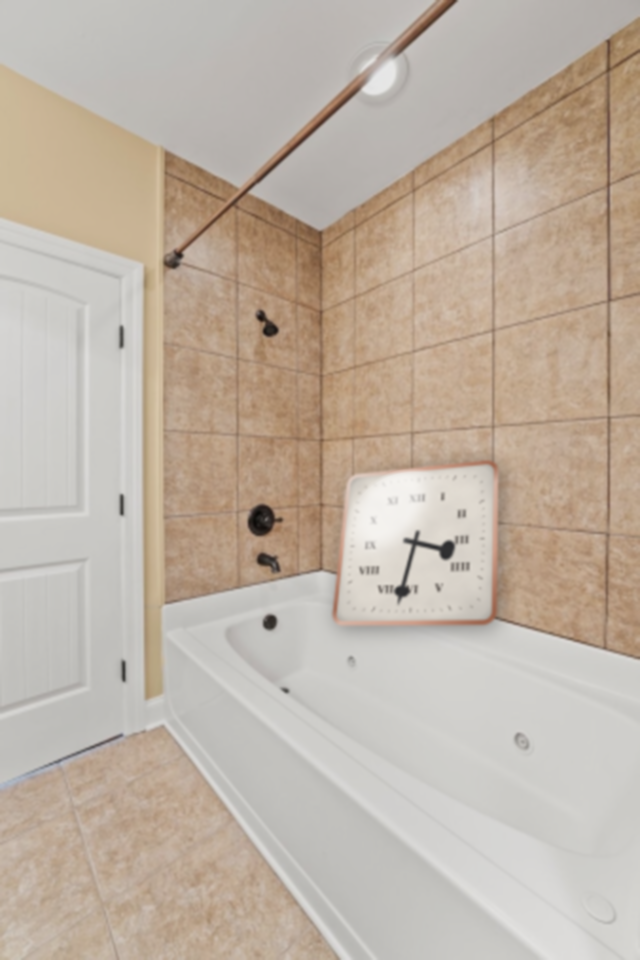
h=3 m=32
